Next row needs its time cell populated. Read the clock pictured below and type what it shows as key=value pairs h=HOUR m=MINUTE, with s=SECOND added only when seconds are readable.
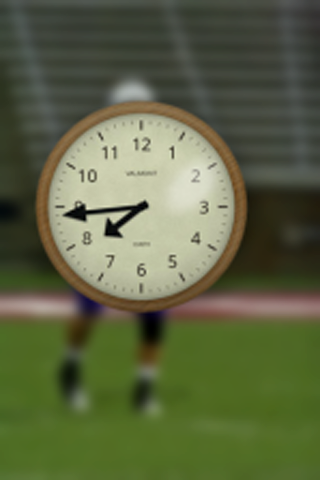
h=7 m=44
